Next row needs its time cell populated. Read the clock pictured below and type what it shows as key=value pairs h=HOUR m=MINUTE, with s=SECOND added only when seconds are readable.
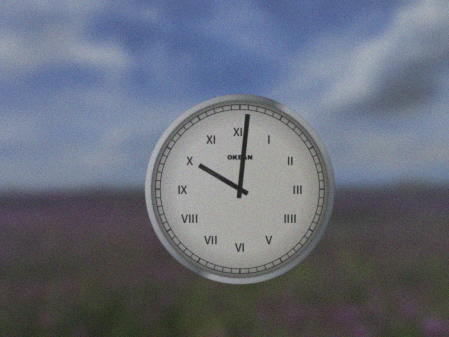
h=10 m=1
